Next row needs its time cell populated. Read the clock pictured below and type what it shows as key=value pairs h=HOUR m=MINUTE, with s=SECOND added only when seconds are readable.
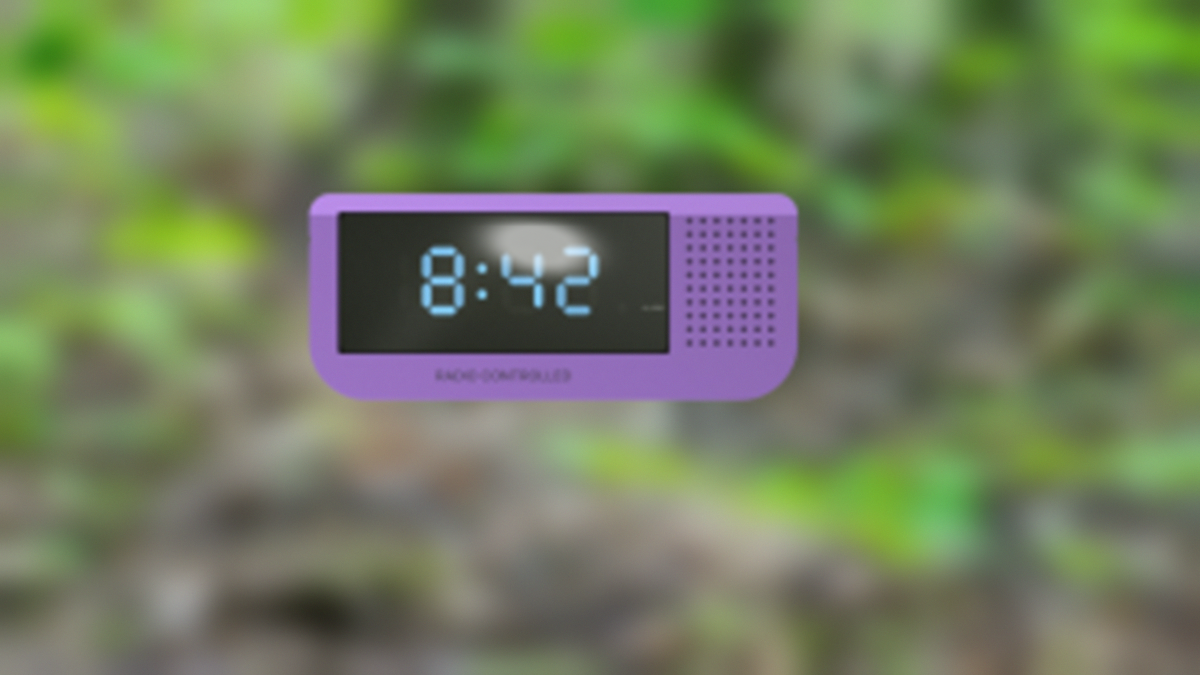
h=8 m=42
